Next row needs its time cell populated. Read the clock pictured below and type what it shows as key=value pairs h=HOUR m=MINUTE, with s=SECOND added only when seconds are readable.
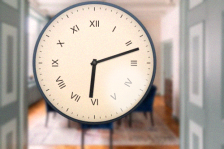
h=6 m=12
